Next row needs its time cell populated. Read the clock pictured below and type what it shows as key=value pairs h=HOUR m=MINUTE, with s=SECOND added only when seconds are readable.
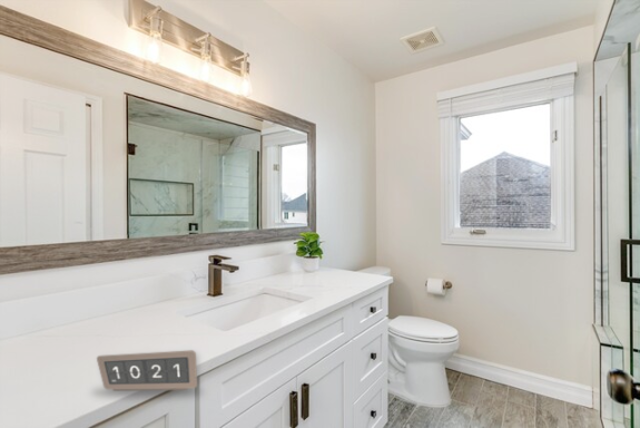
h=10 m=21
